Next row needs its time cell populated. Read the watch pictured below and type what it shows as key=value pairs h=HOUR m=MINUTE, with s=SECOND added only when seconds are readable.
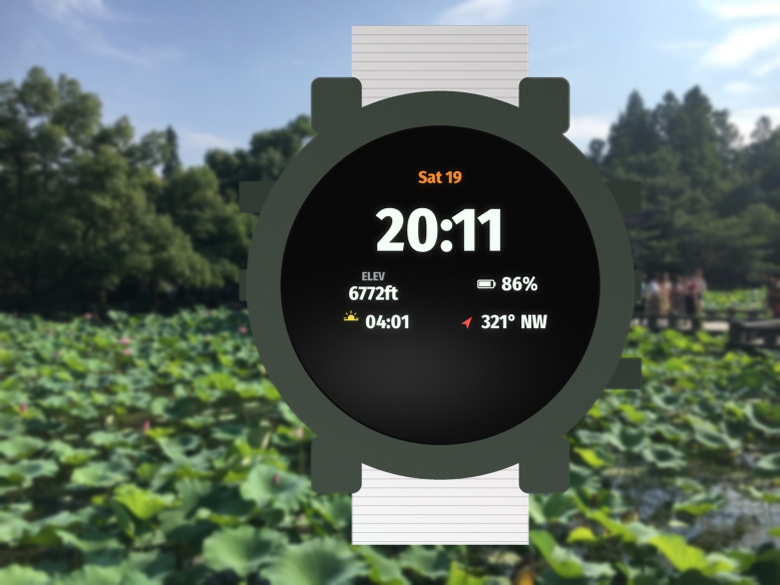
h=20 m=11
